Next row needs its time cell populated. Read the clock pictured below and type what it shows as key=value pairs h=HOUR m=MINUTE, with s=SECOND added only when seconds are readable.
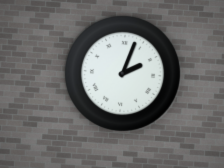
h=2 m=3
